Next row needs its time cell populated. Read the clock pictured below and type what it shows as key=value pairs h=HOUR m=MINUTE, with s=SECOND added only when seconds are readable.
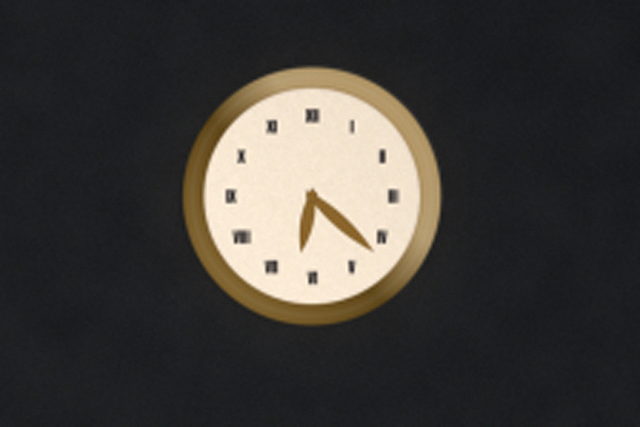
h=6 m=22
